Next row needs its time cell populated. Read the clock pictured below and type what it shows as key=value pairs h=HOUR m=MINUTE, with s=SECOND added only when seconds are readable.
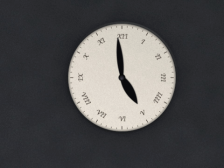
h=4 m=59
